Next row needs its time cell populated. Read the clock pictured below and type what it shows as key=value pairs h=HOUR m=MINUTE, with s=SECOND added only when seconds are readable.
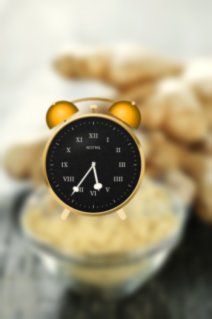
h=5 m=36
